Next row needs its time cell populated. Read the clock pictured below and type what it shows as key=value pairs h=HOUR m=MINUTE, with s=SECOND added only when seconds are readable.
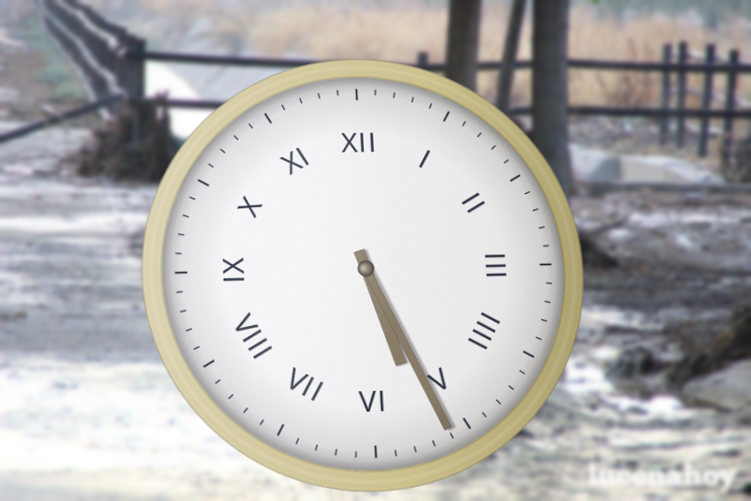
h=5 m=26
